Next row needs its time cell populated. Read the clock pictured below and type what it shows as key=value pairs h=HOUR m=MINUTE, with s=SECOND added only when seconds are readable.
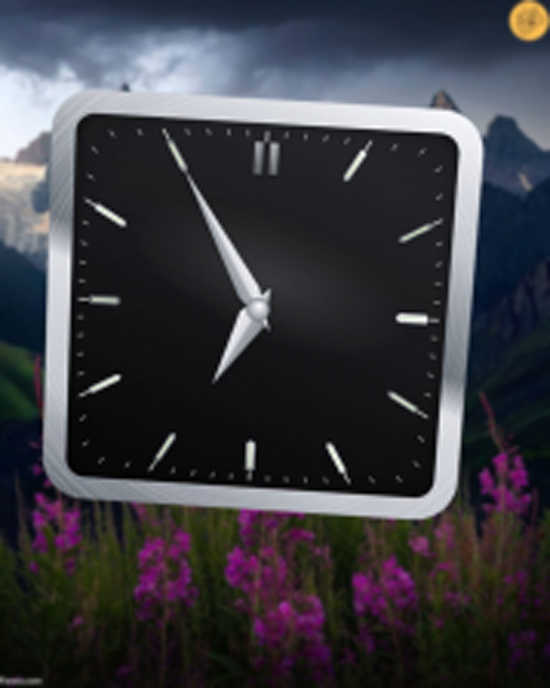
h=6 m=55
